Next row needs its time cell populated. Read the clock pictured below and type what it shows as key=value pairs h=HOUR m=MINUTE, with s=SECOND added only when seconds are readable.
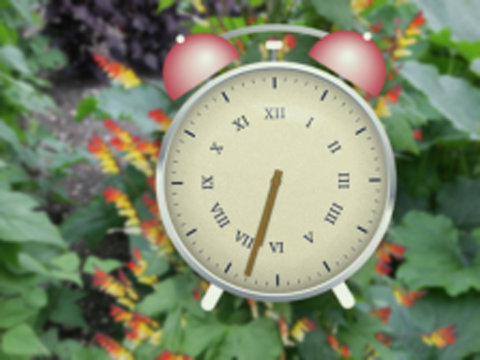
h=6 m=33
